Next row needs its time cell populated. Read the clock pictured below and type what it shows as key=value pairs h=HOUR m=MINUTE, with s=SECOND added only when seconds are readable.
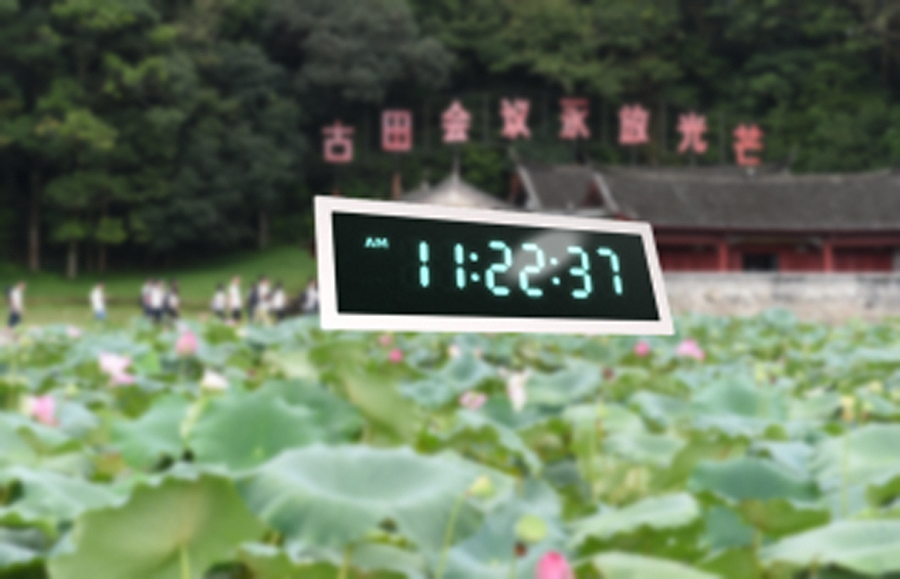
h=11 m=22 s=37
